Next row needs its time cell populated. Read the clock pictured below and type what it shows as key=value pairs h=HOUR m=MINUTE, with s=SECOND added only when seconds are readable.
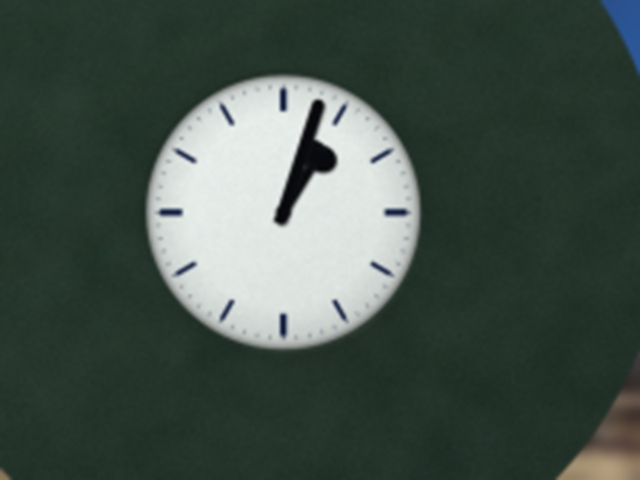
h=1 m=3
